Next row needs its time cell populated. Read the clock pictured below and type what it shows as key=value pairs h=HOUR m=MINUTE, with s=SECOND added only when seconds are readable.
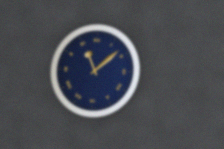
h=11 m=8
